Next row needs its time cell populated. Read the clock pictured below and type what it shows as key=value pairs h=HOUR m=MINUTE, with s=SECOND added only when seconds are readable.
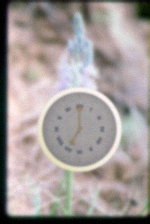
h=7 m=0
